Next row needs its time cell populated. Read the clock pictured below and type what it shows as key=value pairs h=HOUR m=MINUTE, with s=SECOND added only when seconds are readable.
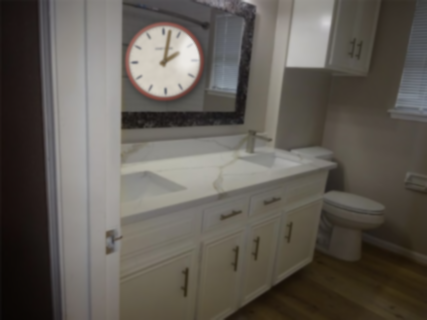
h=2 m=2
